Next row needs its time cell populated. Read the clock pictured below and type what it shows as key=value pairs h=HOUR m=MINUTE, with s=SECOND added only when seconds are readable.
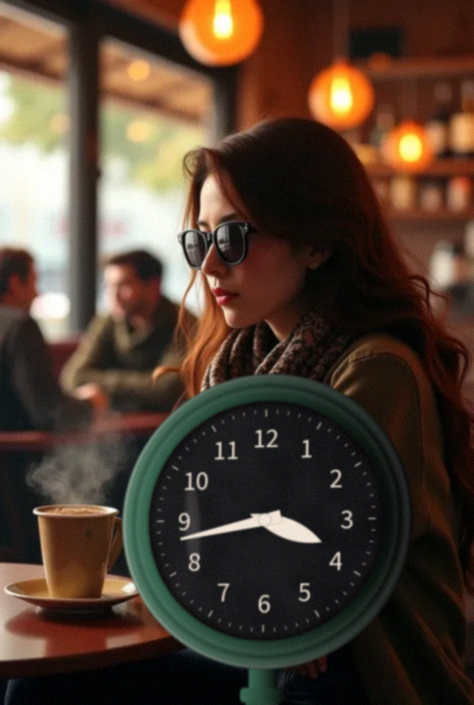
h=3 m=43
